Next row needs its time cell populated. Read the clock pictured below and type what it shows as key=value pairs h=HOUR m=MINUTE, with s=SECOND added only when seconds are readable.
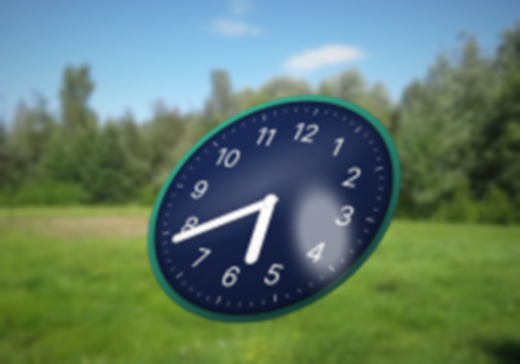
h=5 m=39
